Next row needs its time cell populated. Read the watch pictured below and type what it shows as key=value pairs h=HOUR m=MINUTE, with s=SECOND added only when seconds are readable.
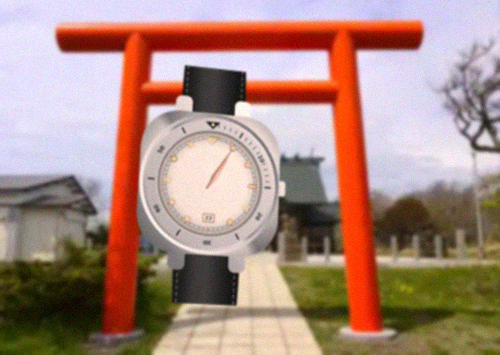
h=1 m=5
